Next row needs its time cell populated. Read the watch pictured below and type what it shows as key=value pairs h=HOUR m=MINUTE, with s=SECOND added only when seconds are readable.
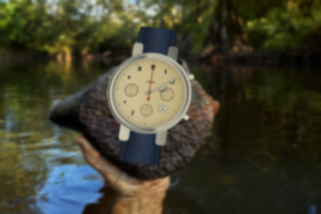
h=2 m=9
